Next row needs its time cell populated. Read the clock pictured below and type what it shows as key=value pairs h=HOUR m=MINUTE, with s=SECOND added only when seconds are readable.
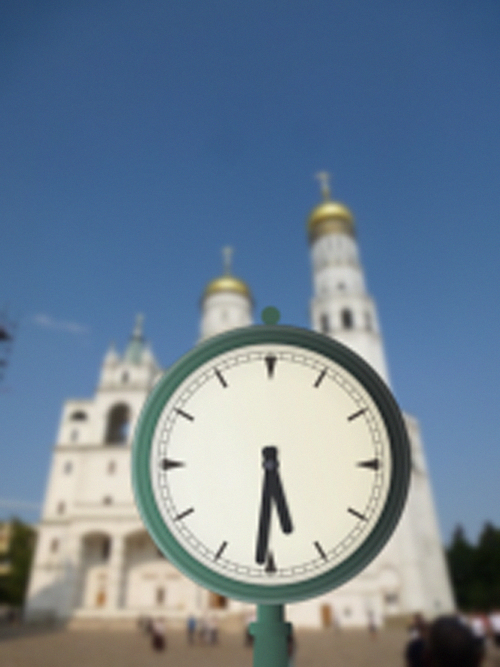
h=5 m=31
